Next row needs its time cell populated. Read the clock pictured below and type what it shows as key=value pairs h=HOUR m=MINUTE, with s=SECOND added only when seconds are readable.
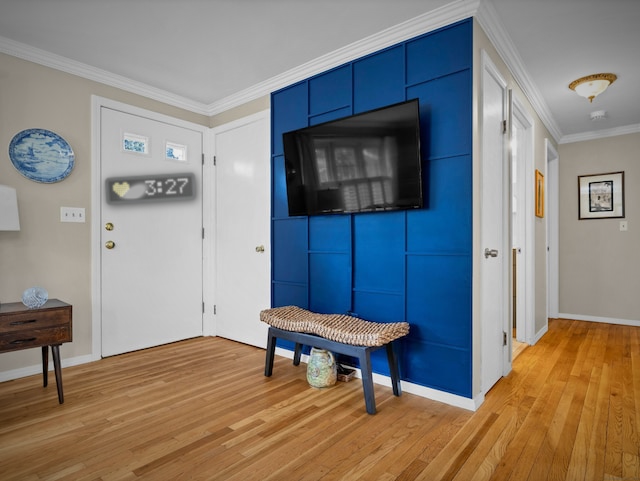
h=3 m=27
